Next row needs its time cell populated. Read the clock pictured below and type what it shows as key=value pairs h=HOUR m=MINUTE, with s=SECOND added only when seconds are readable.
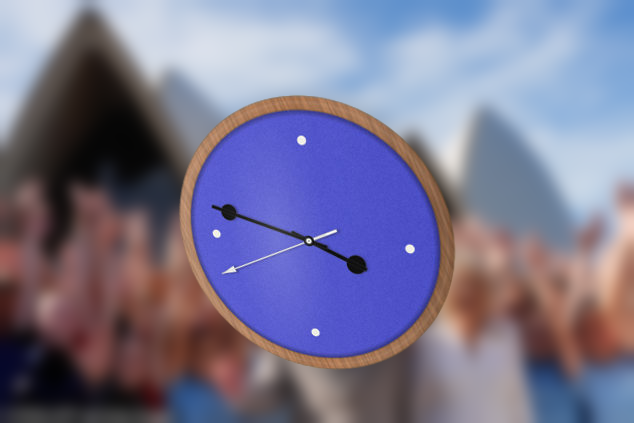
h=3 m=47 s=41
